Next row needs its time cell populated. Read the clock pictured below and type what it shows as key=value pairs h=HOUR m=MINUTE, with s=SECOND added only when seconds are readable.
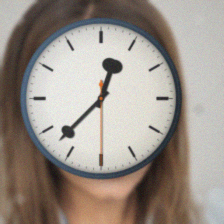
h=12 m=37 s=30
